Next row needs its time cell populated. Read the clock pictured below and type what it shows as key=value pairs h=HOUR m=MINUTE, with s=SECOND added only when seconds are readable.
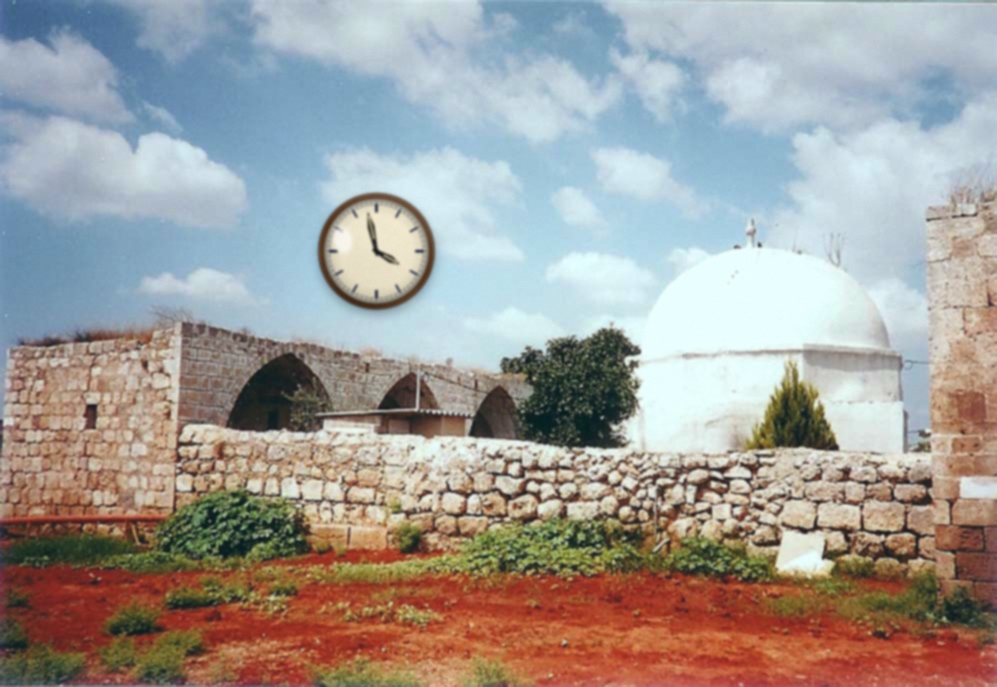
h=3 m=58
